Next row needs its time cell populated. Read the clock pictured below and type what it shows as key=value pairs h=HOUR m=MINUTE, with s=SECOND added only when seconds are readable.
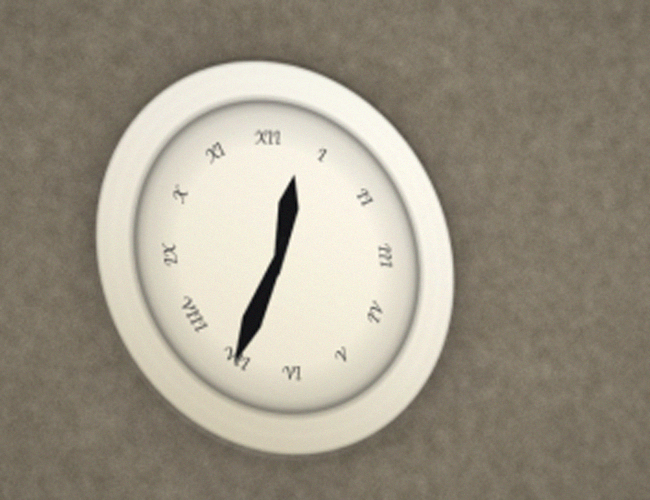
h=12 m=35
